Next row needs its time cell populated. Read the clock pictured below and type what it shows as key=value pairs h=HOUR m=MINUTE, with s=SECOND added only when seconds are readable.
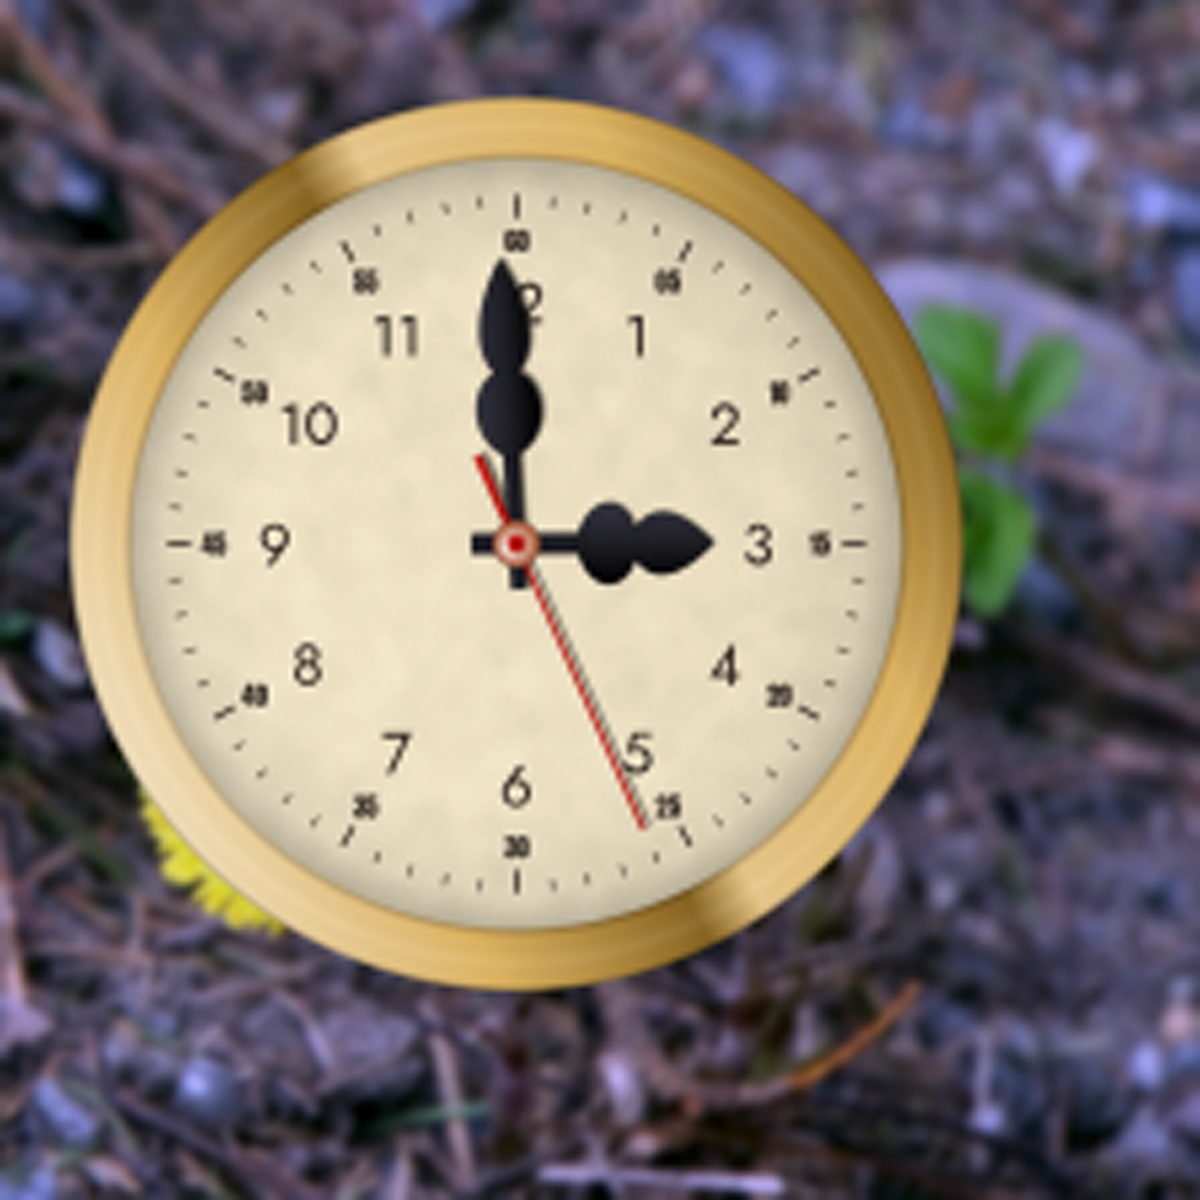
h=2 m=59 s=26
